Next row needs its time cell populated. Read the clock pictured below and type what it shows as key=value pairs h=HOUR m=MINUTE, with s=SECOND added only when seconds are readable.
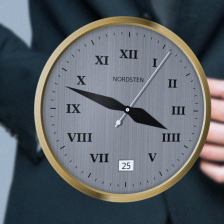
h=3 m=48 s=6
